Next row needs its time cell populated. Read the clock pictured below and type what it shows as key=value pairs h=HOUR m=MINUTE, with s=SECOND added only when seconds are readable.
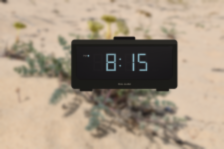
h=8 m=15
